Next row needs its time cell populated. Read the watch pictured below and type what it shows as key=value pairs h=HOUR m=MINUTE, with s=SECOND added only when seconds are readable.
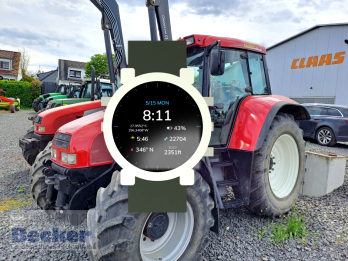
h=8 m=11
